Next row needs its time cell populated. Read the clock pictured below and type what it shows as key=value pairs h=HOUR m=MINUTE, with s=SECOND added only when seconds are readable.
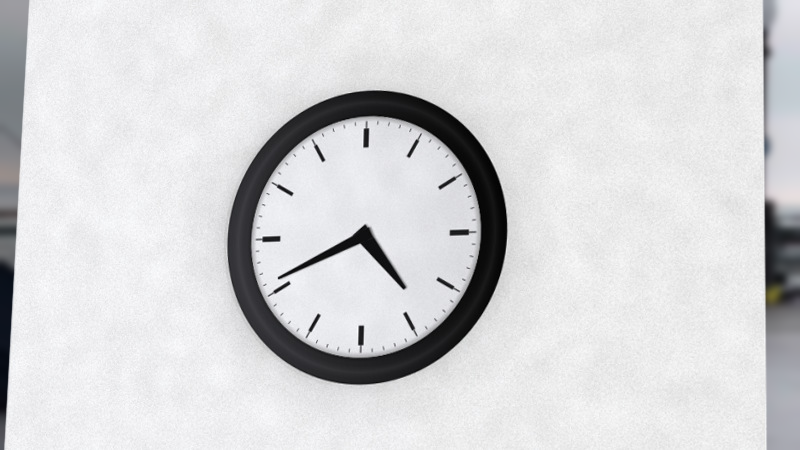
h=4 m=41
